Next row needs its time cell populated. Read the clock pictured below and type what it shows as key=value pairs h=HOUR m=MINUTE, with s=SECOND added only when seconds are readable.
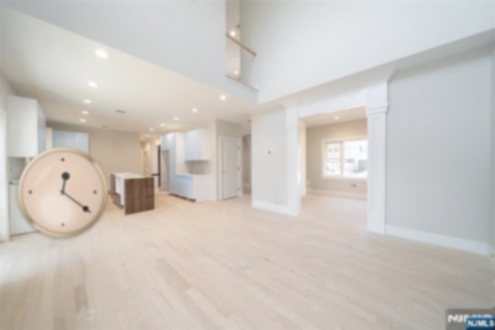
h=12 m=21
